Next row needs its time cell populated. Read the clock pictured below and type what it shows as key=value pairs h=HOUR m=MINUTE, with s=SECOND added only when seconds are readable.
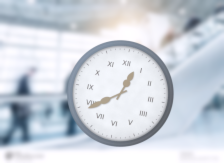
h=12 m=39
